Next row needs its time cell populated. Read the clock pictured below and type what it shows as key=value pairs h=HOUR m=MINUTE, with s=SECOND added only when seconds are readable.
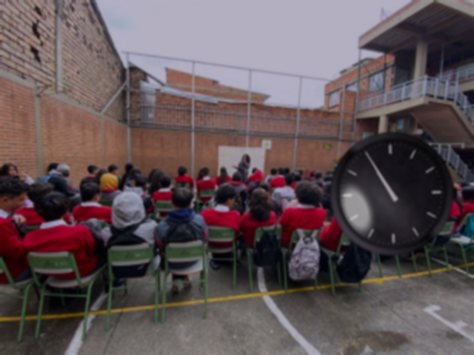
h=10 m=55
